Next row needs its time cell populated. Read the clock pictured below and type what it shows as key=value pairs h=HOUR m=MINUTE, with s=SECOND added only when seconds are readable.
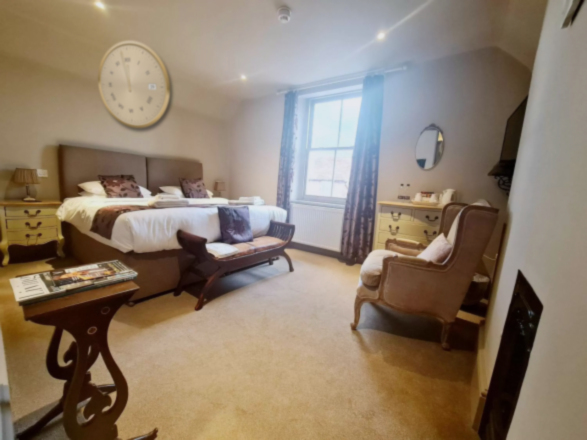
h=11 m=58
